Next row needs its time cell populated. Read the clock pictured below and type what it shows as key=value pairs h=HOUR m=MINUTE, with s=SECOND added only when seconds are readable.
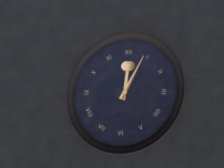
h=12 m=4
